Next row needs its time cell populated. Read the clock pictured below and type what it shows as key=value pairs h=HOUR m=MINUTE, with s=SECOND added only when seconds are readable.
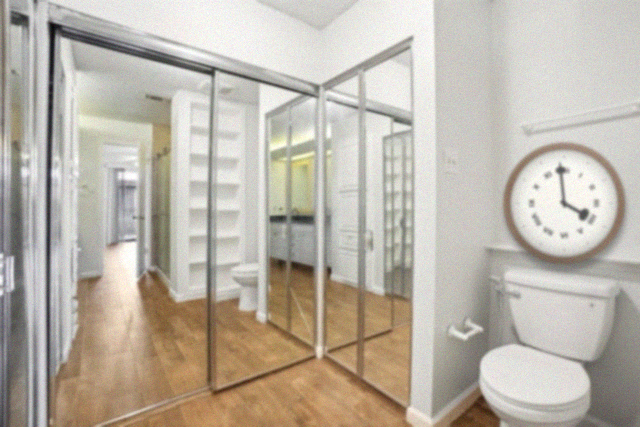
h=3 m=59
